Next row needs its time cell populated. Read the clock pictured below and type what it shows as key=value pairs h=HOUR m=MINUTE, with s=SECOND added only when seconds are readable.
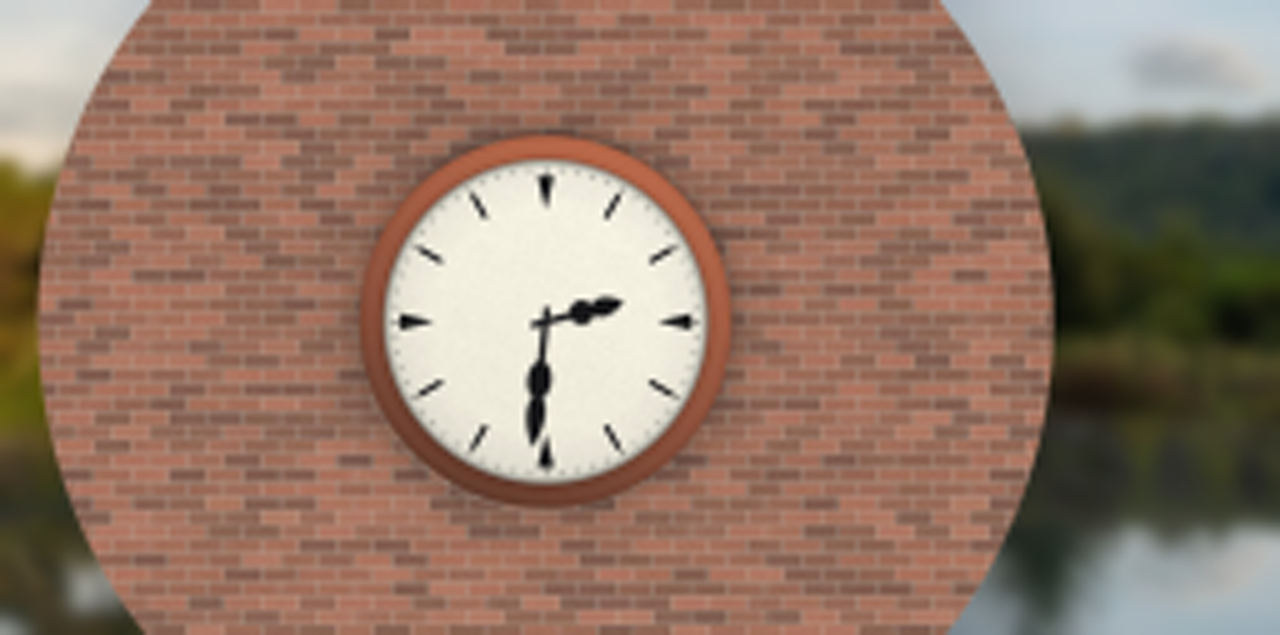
h=2 m=31
